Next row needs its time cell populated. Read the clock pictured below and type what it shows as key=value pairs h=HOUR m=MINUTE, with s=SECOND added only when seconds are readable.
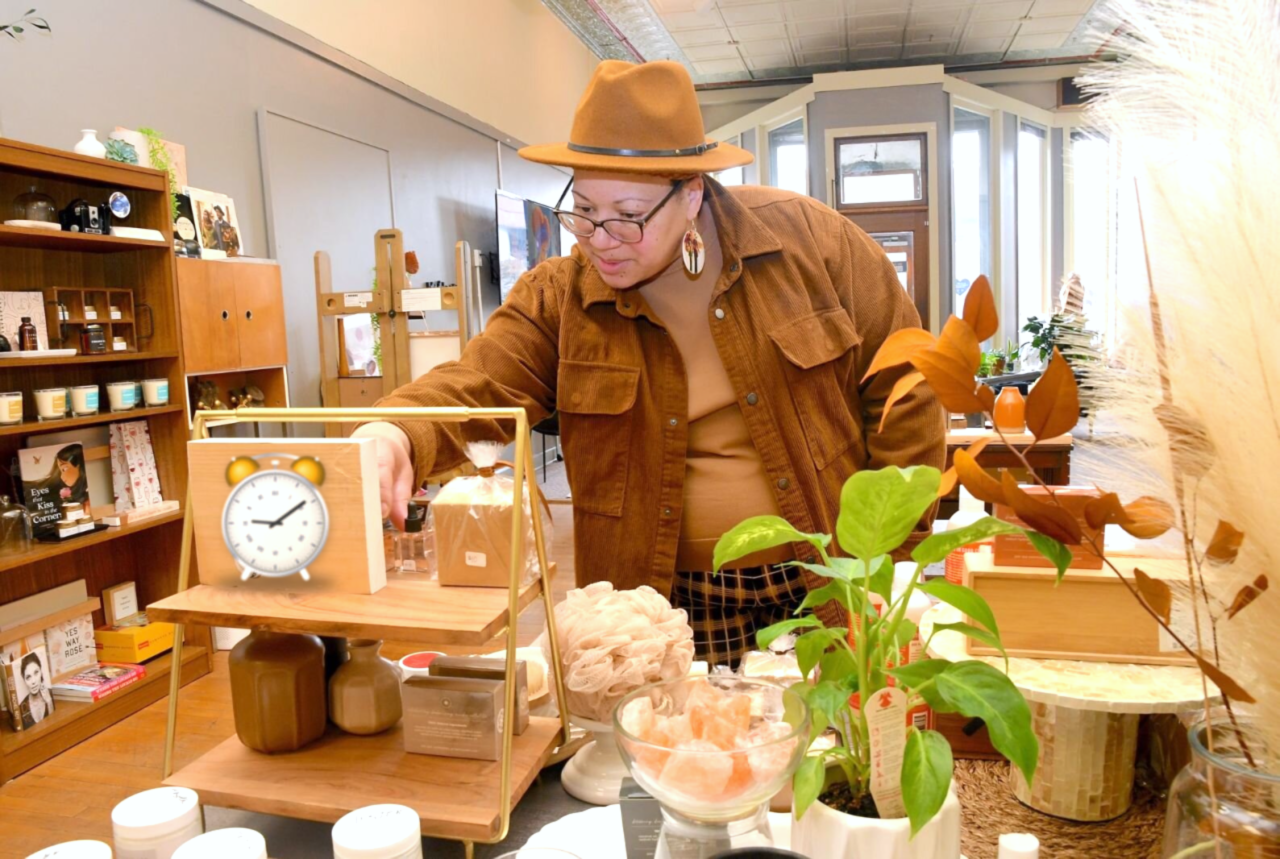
h=9 m=9
